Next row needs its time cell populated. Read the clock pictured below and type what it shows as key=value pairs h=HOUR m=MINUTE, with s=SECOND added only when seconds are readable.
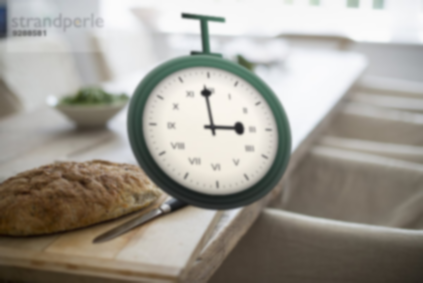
h=2 m=59
